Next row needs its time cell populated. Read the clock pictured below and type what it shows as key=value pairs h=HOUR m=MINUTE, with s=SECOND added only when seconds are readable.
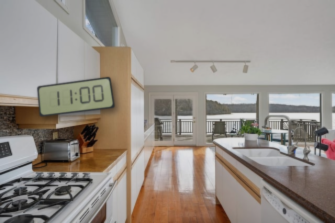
h=11 m=0
